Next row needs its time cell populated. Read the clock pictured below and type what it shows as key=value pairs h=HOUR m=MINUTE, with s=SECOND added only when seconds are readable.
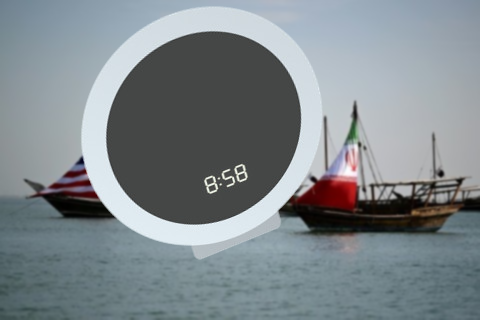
h=8 m=58
